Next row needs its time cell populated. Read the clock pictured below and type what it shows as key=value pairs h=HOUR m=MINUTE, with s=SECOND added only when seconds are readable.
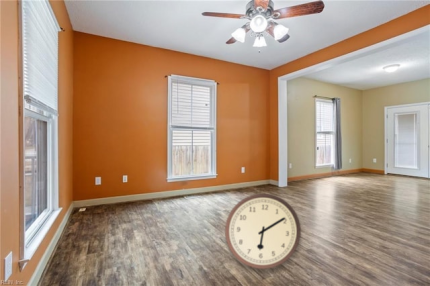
h=6 m=9
